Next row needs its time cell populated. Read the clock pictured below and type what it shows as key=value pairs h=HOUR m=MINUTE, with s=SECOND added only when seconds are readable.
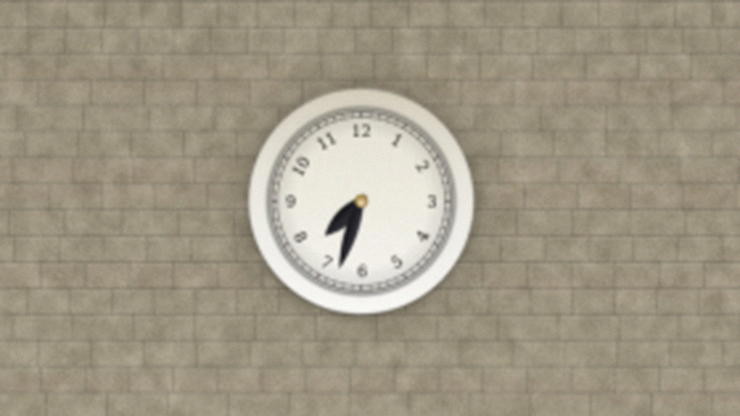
h=7 m=33
